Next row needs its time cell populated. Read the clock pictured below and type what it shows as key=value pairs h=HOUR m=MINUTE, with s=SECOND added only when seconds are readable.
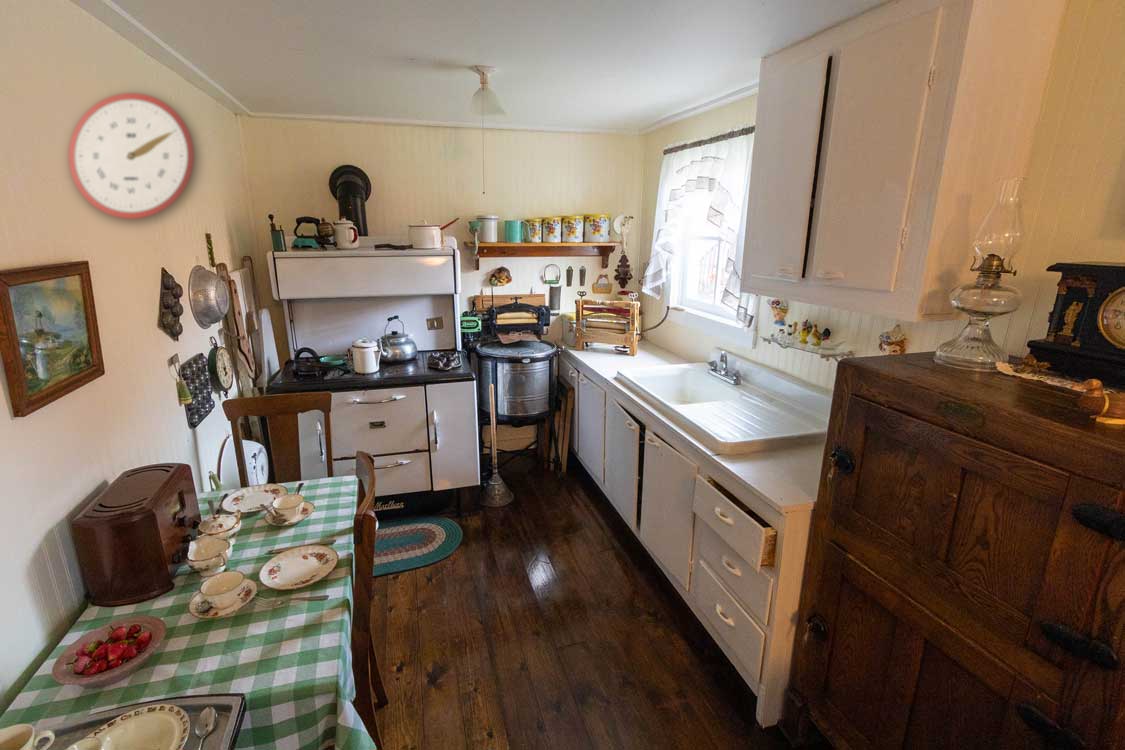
h=2 m=10
